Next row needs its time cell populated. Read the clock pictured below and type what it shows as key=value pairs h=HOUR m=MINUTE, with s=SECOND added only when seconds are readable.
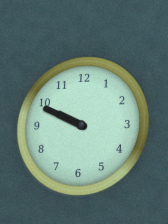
h=9 m=49
